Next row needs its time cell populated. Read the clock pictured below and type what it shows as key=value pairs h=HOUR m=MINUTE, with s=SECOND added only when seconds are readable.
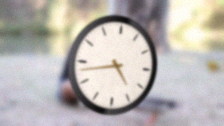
h=4 m=43
